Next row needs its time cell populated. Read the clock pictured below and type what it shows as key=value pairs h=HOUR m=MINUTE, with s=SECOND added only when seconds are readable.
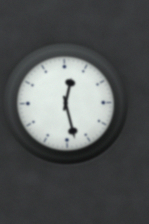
h=12 m=28
